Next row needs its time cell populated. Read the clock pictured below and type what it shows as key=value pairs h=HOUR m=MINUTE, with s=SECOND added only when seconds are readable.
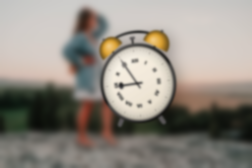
h=8 m=55
